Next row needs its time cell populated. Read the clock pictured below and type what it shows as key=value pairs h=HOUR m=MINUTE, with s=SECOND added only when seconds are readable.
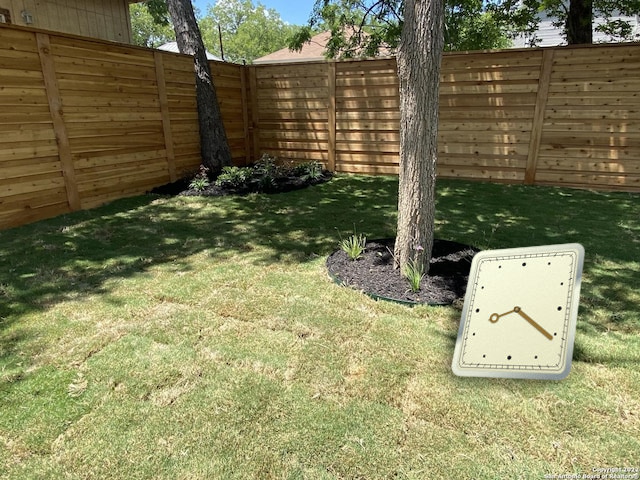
h=8 m=21
